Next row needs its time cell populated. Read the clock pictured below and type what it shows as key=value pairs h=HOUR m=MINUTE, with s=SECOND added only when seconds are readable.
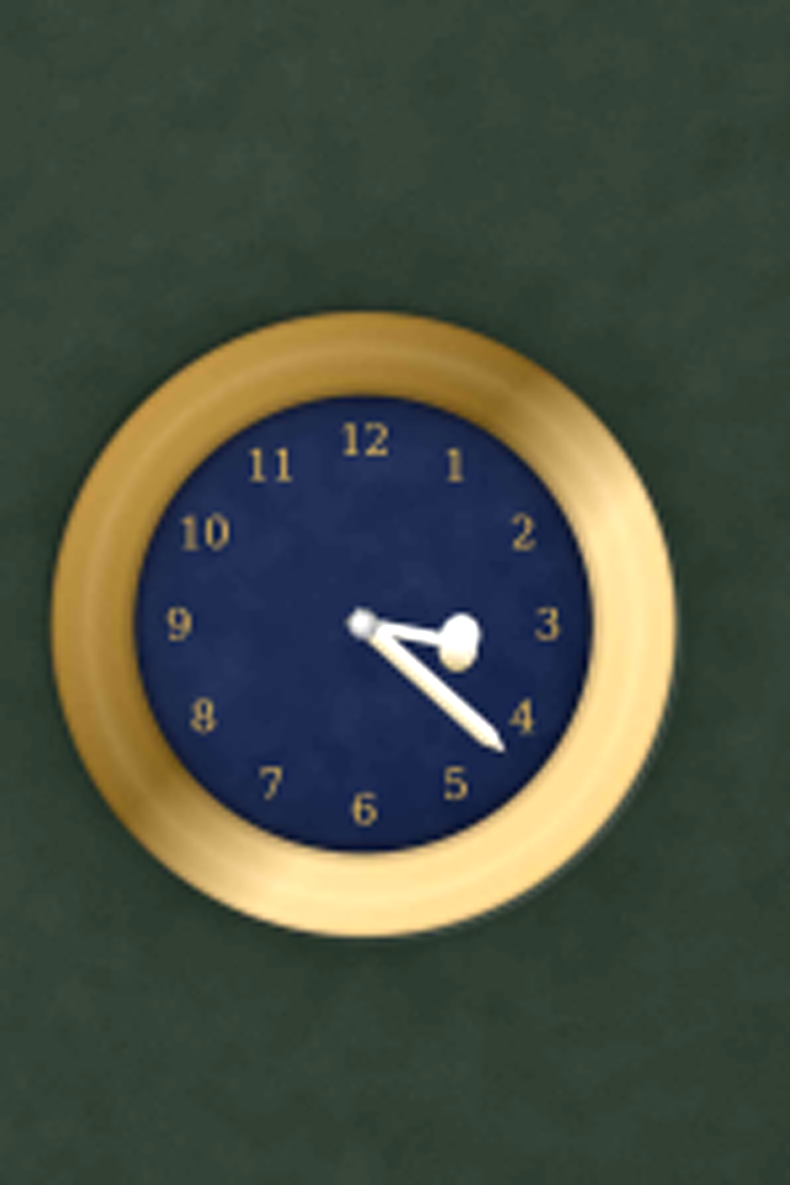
h=3 m=22
